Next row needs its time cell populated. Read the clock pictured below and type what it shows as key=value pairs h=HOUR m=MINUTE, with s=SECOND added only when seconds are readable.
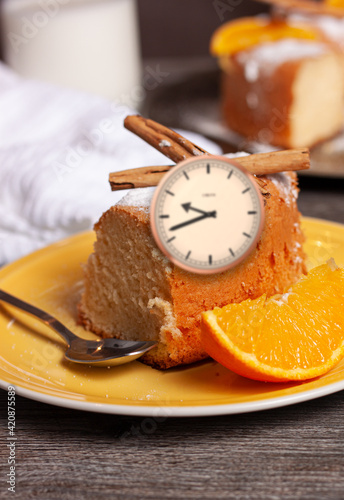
h=9 m=42
